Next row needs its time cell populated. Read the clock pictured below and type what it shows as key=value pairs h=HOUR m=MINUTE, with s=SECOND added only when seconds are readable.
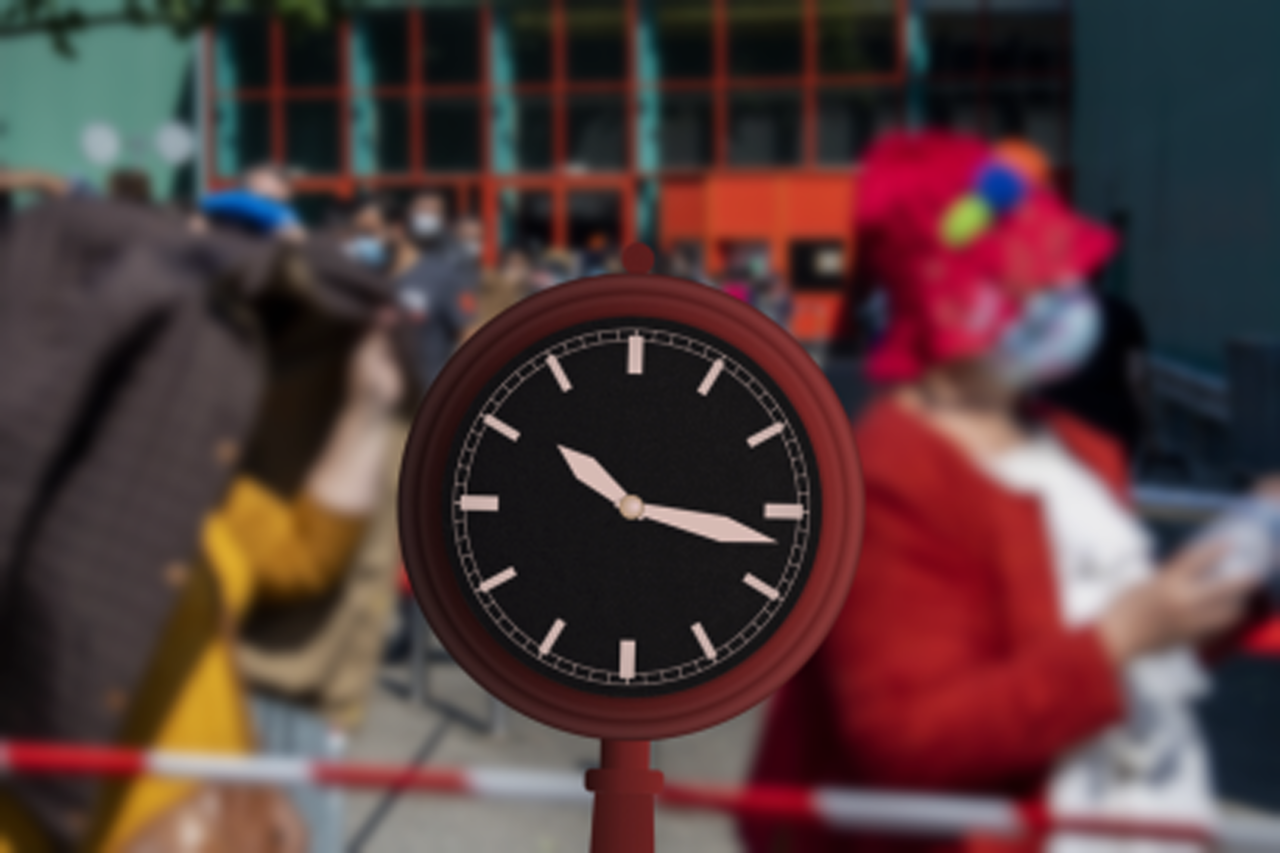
h=10 m=17
